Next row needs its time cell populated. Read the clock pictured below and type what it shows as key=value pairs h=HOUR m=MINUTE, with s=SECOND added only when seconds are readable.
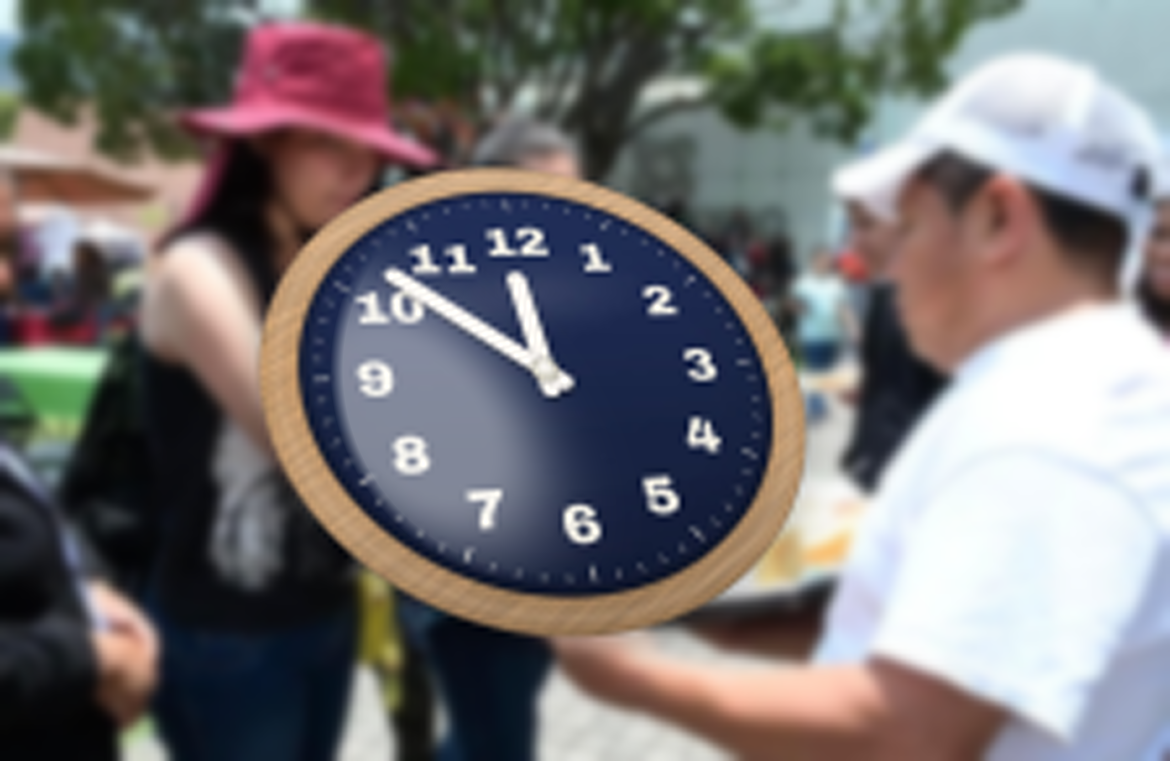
h=11 m=52
